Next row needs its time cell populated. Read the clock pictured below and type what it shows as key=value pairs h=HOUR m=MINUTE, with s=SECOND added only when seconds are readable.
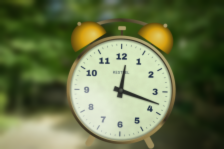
h=12 m=18
